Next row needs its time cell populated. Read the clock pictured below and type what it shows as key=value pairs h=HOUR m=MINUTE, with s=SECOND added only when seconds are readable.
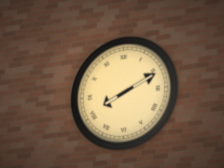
h=8 m=11
